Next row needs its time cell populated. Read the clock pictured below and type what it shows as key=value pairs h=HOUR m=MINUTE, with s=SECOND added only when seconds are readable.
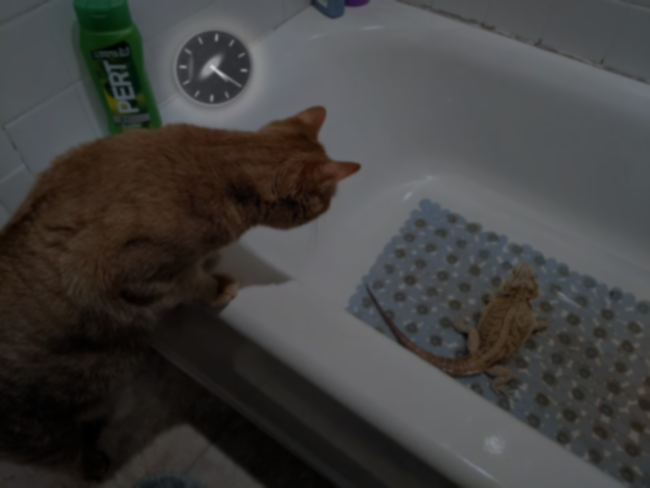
h=4 m=20
